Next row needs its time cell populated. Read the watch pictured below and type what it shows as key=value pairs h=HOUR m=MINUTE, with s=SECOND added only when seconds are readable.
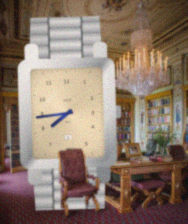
h=7 m=44
